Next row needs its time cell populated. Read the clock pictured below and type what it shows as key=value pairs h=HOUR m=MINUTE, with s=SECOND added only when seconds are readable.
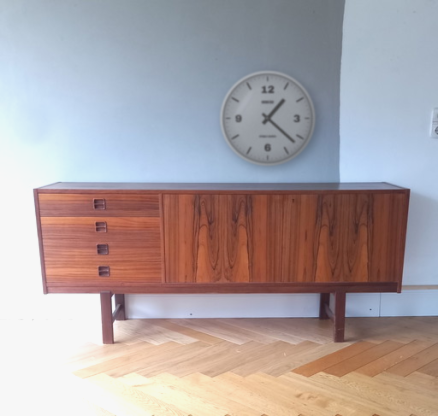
h=1 m=22
